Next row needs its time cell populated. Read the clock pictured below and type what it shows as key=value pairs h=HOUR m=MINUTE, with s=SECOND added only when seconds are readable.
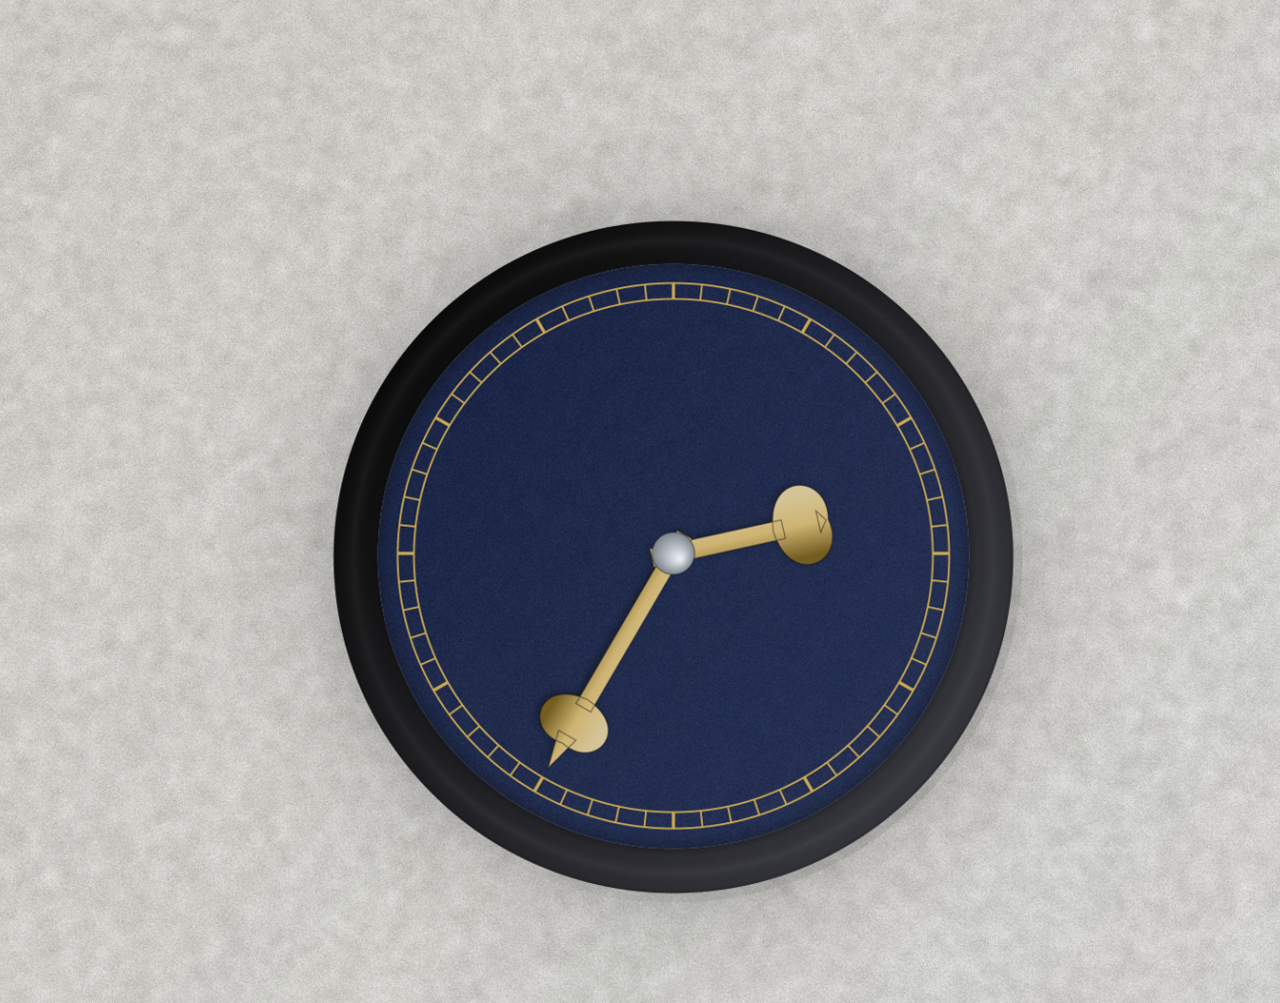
h=2 m=35
